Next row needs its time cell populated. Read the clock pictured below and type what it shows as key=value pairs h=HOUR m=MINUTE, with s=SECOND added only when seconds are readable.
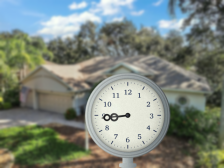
h=8 m=44
